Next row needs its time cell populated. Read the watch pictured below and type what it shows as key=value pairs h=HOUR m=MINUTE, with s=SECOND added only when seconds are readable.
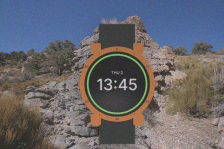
h=13 m=45
